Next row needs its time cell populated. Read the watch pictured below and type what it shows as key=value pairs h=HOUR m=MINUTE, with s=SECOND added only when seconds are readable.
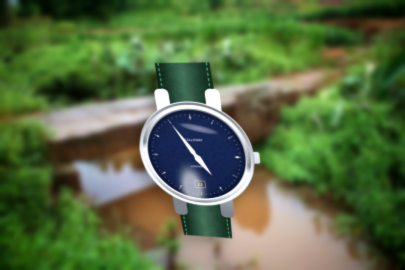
h=4 m=55
